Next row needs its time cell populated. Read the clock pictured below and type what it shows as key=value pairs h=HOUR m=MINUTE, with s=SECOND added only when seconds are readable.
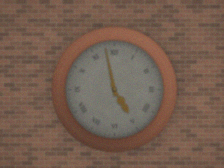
h=4 m=58
